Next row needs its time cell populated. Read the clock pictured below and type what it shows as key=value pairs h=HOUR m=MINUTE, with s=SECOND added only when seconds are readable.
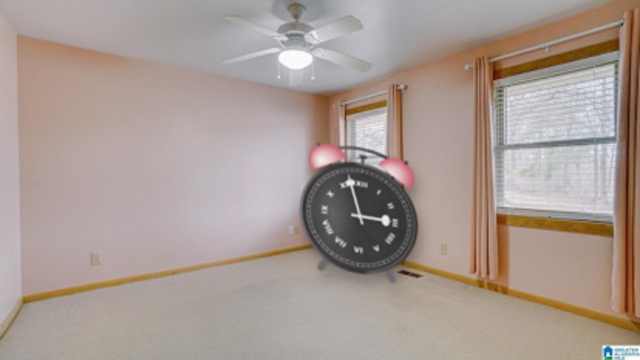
h=2 m=57
